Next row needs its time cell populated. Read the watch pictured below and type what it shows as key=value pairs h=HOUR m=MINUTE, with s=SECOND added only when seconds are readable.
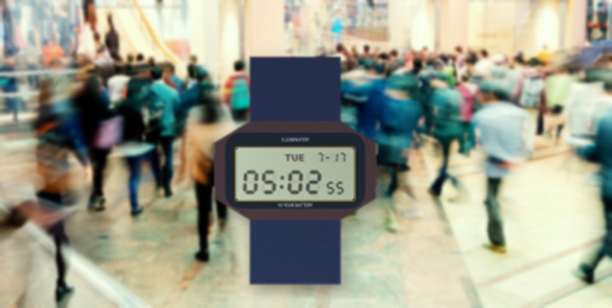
h=5 m=2 s=55
